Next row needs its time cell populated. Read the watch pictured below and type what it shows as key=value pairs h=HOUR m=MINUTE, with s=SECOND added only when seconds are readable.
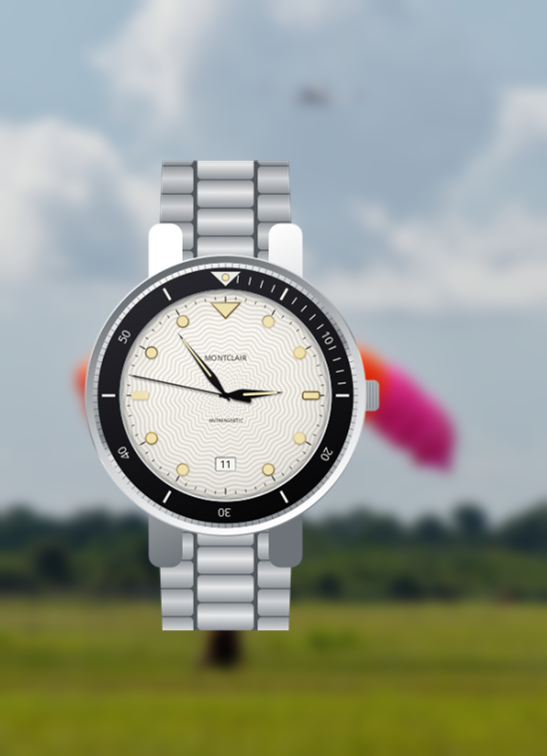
h=2 m=53 s=47
